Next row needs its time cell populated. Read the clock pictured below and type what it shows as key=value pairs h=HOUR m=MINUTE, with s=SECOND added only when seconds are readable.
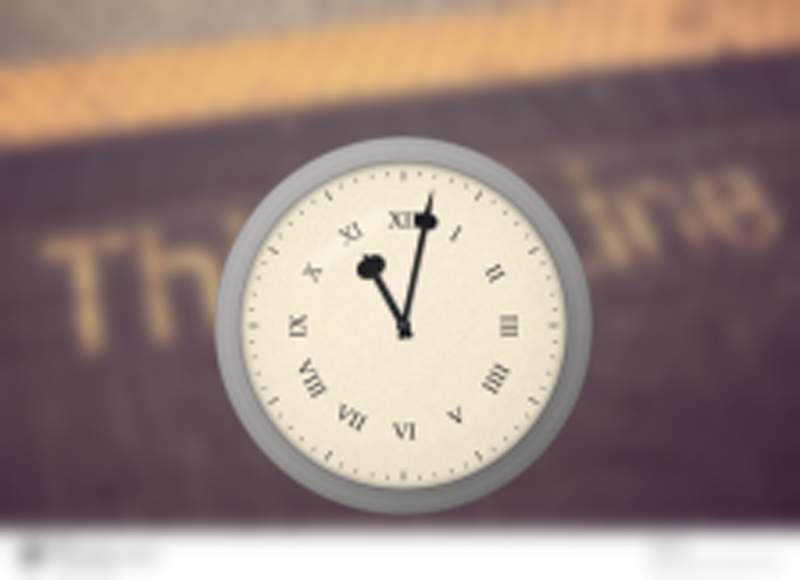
h=11 m=2
